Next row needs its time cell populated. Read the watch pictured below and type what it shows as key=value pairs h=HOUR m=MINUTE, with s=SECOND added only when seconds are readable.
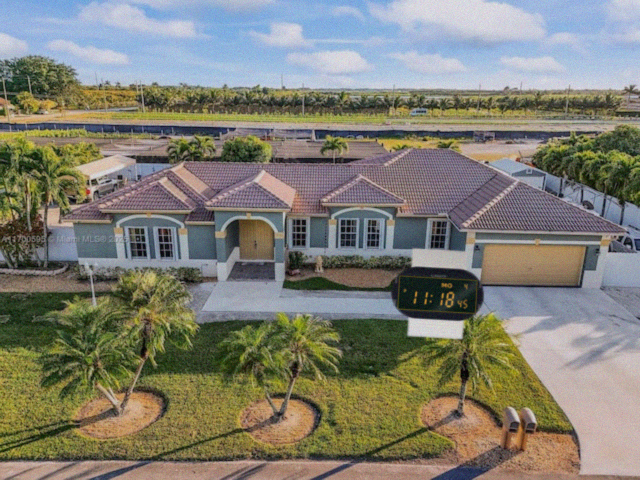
h=11 m=18
